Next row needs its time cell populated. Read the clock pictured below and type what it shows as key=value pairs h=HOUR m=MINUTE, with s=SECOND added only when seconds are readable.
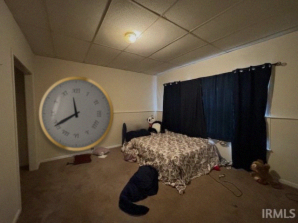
h=11 m=40
